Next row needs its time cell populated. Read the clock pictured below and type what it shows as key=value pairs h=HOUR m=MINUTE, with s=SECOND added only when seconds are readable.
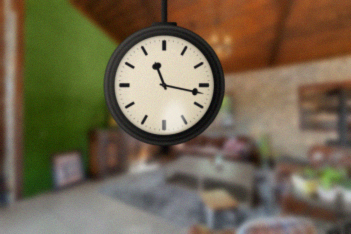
h=11 m=17
